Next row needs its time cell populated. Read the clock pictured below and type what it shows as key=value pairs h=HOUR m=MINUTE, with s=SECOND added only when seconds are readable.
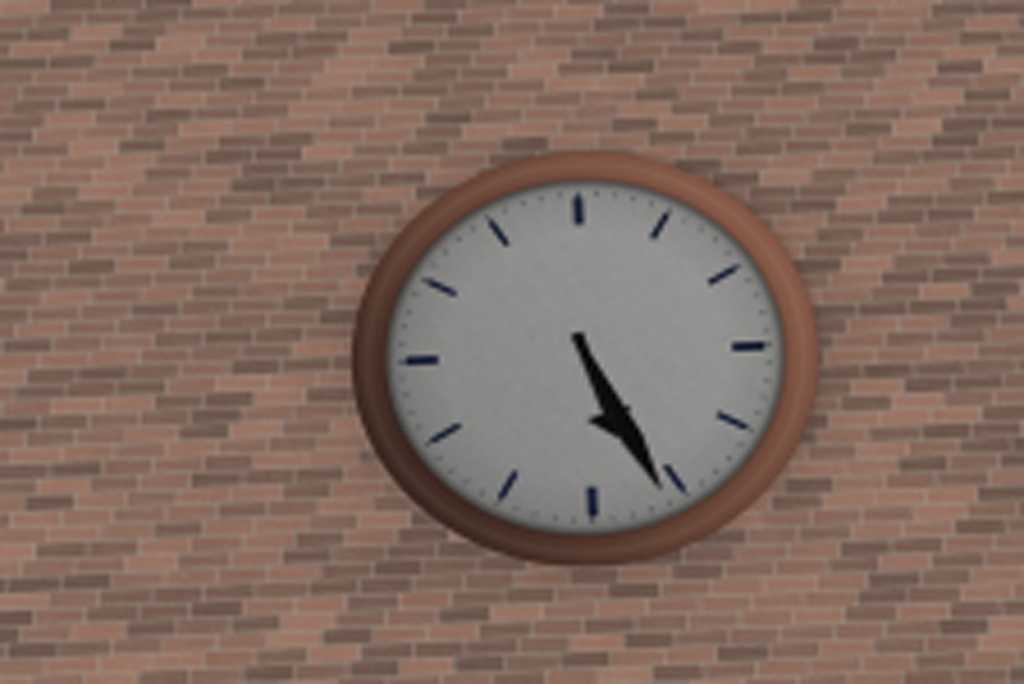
h=5 m=26
